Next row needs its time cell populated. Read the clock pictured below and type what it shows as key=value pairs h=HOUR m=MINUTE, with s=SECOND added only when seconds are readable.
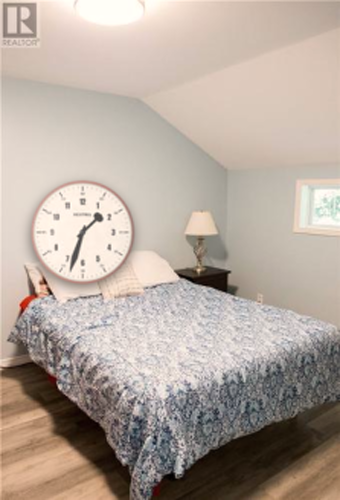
h=1 m=33
